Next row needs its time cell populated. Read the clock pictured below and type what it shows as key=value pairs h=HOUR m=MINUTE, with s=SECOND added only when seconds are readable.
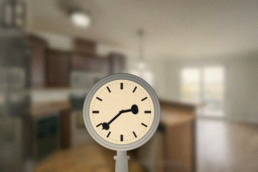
h=2 m=38
